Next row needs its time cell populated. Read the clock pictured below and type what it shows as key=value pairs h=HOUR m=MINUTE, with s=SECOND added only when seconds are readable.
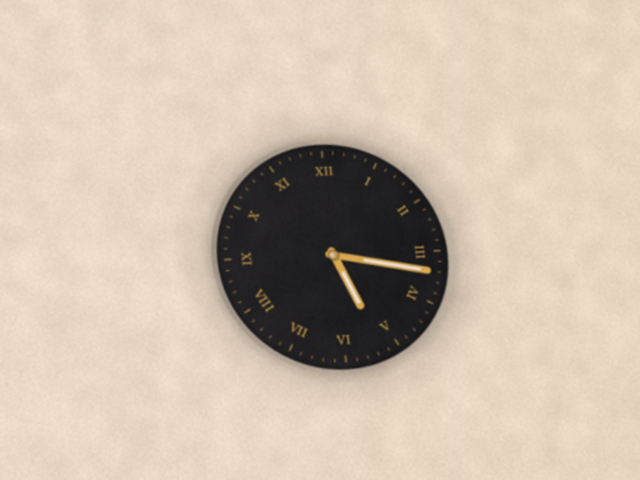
h=5 m=17
